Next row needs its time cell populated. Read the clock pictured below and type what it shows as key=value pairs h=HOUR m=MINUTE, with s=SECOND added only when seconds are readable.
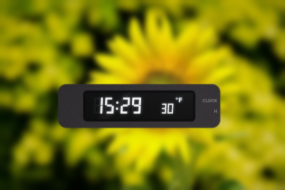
h=15 m=29
